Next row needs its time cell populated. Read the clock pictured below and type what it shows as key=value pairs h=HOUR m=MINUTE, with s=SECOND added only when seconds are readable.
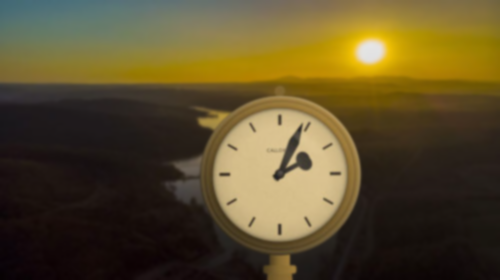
h=2 m=4
